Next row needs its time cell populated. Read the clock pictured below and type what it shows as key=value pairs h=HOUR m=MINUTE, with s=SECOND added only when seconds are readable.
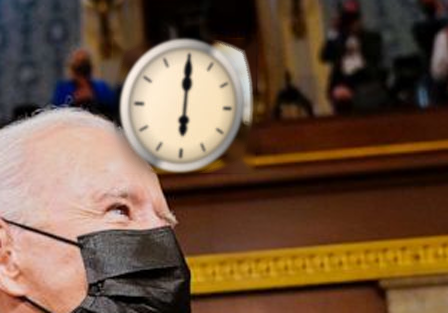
h=6 m=0
